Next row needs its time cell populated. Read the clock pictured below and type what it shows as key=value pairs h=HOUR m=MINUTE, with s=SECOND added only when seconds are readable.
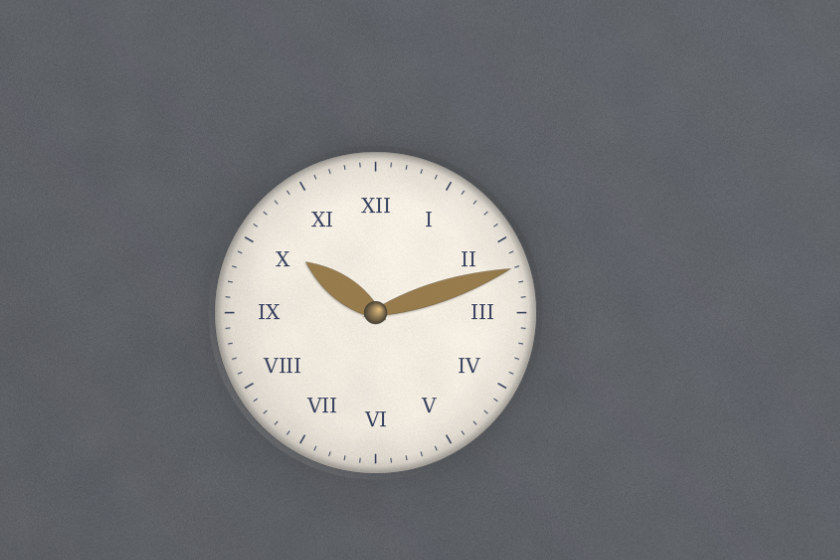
h=10 m=12
